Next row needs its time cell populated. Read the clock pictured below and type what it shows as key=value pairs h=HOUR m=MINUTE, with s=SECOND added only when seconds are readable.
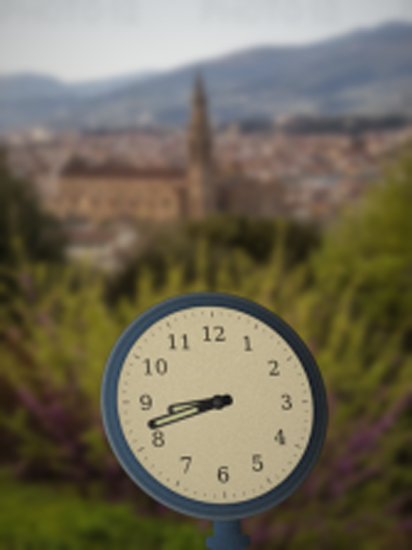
h=8 m=42
